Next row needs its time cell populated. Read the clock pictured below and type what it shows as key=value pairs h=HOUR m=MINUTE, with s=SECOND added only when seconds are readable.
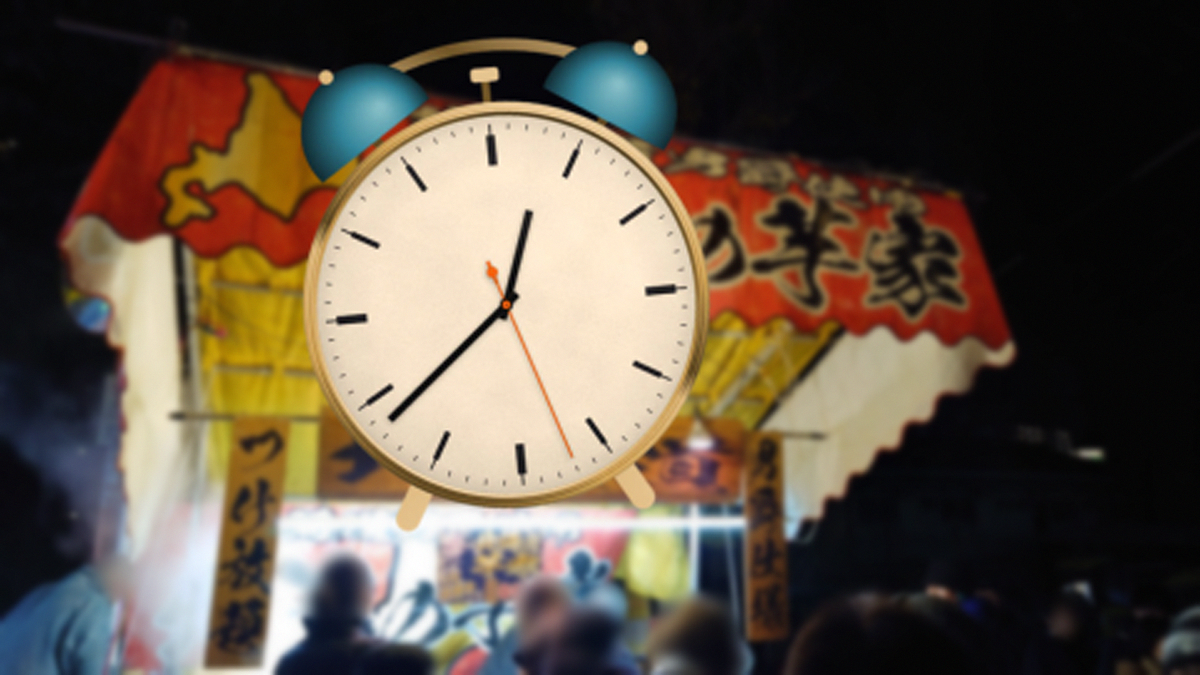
h=12 m=38 s=27
